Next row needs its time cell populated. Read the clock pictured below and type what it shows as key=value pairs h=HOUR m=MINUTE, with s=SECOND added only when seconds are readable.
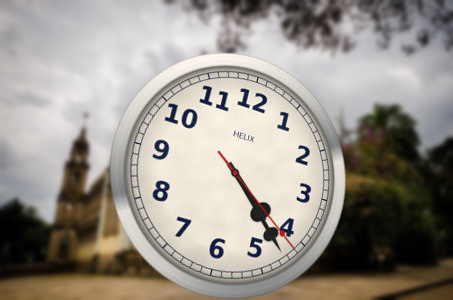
h=4 m=22 s=21
